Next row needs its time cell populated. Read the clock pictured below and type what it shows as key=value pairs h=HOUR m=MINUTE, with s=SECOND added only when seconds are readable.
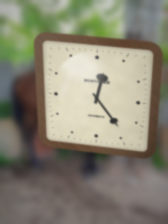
h=12 m=24
